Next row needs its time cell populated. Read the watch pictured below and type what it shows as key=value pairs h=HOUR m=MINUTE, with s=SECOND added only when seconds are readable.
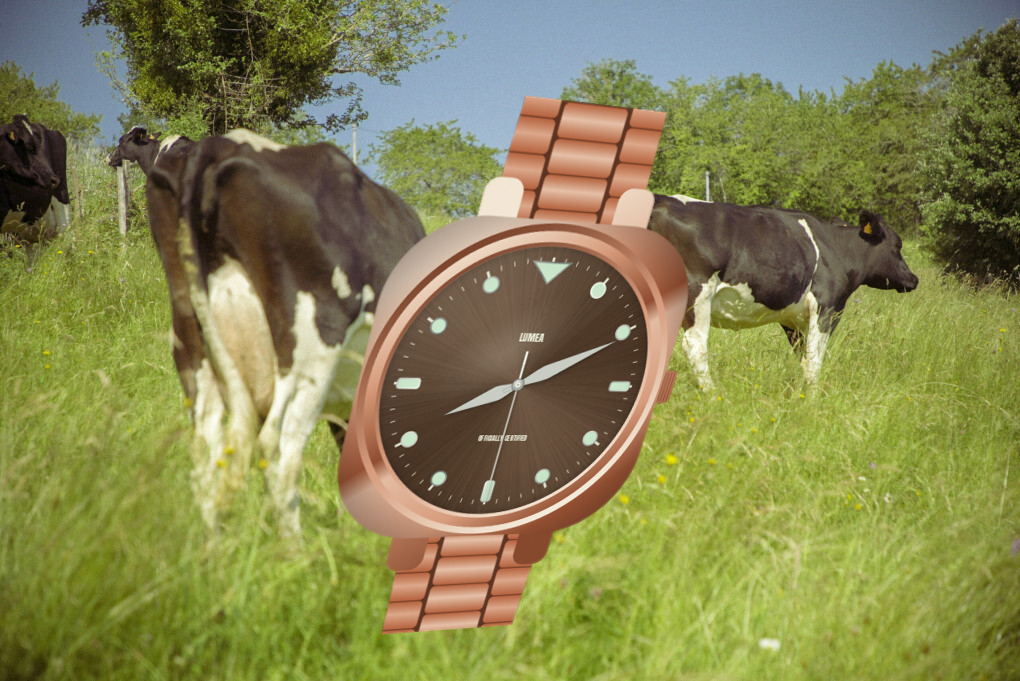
h=8 m=10 s=30
